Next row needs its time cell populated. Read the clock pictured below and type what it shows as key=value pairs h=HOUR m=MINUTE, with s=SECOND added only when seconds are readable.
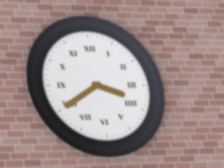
h=3 m=40
